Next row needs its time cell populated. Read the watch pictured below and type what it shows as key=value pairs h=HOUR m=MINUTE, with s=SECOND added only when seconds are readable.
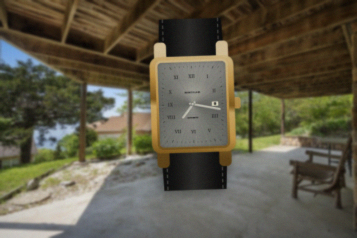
h=7 m=17
